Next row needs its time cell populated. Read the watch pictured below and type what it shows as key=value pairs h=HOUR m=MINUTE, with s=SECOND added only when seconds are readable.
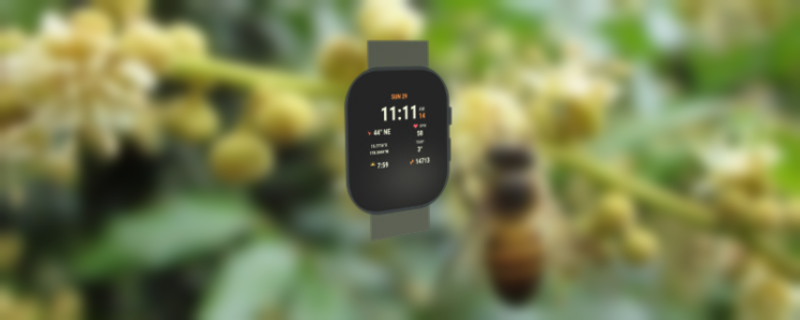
h=11 m=11
